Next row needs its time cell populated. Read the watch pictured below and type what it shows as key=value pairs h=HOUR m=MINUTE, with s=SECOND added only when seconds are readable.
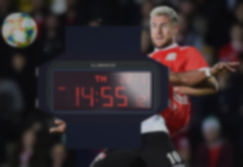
h=14 m=55
